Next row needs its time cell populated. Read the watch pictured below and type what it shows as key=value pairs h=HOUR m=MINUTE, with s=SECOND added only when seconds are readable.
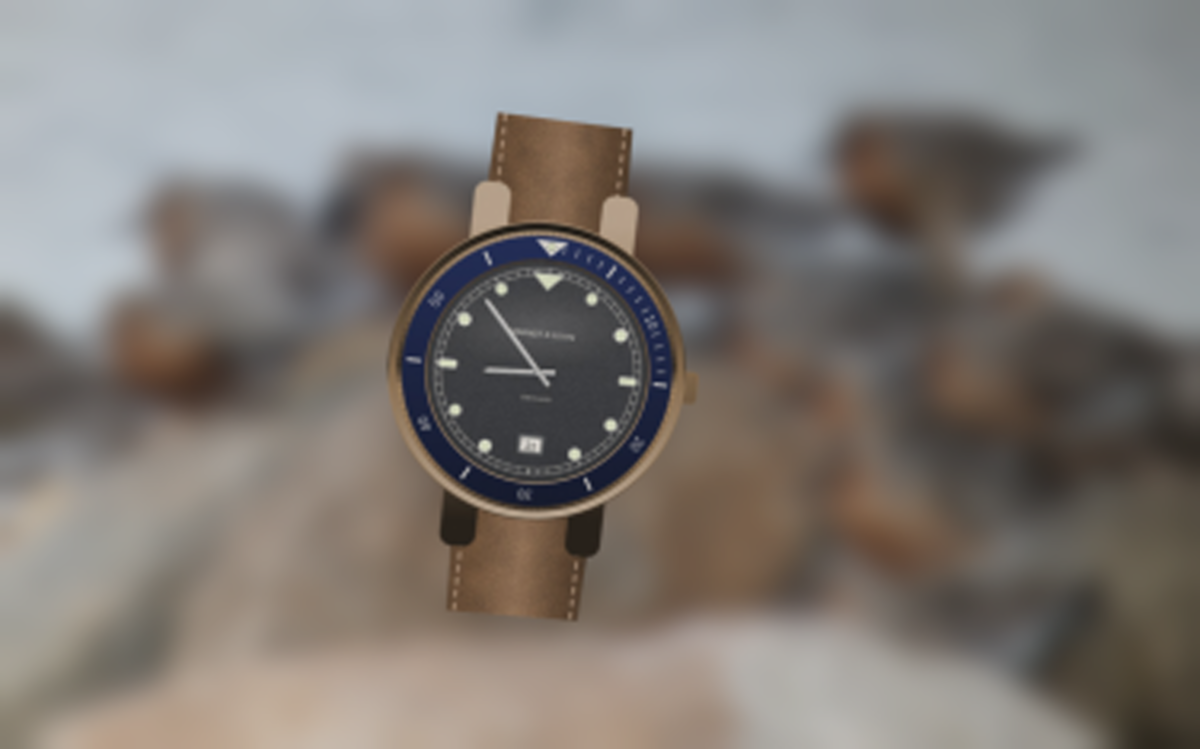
h=8 m=53
